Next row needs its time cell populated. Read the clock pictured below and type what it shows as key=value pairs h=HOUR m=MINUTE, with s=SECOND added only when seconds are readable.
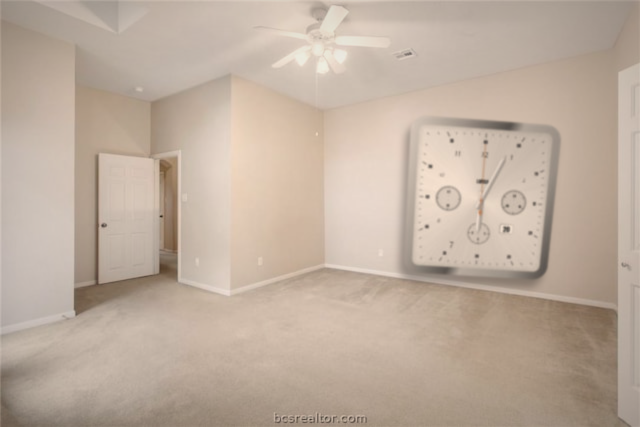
h=6 m=4
